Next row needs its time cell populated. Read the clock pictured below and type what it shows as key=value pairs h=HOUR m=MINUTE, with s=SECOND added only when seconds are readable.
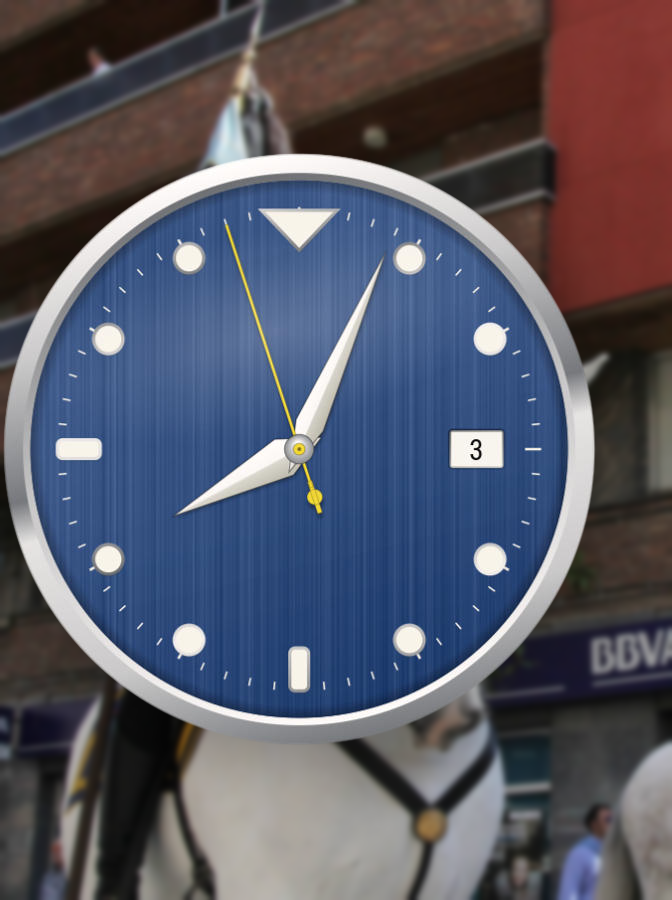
h=8 m=3 s=57
